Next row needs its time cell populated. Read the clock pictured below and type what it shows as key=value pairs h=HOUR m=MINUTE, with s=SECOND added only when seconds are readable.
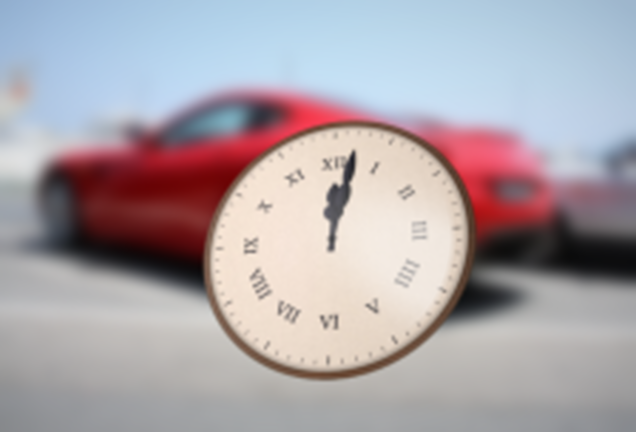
h=12 m=2
